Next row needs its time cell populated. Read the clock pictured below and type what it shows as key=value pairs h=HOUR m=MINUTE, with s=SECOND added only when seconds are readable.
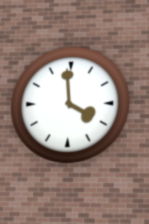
h=3 m=59
